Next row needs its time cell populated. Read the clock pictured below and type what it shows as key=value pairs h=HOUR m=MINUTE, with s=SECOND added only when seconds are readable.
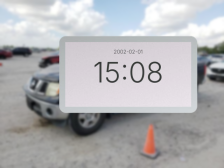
h=15 m=8
